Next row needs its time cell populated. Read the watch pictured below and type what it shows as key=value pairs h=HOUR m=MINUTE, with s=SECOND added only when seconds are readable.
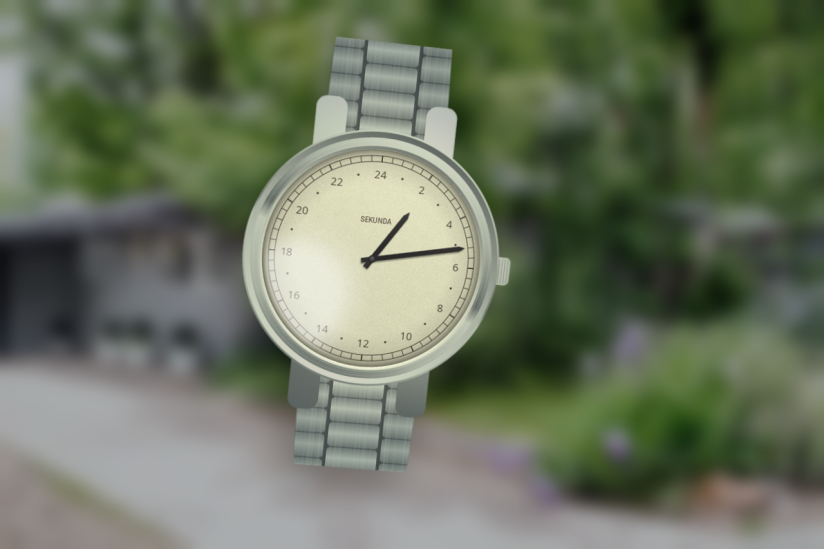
h=2 m=13
